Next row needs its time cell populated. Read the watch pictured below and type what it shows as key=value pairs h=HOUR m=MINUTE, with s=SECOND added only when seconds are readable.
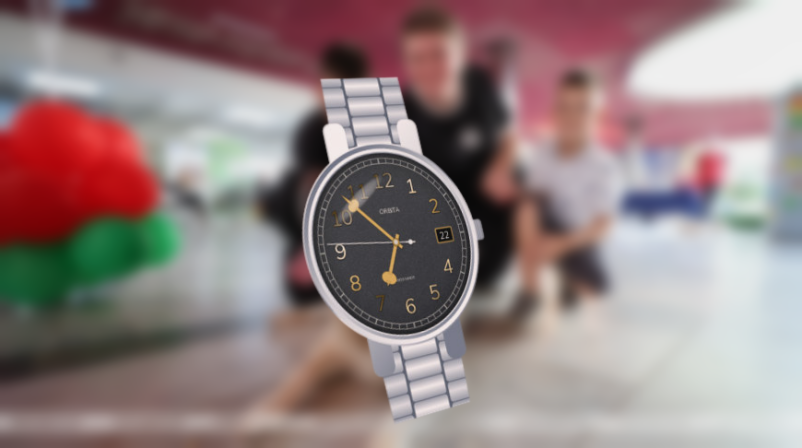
h=6 m=52 s=46
